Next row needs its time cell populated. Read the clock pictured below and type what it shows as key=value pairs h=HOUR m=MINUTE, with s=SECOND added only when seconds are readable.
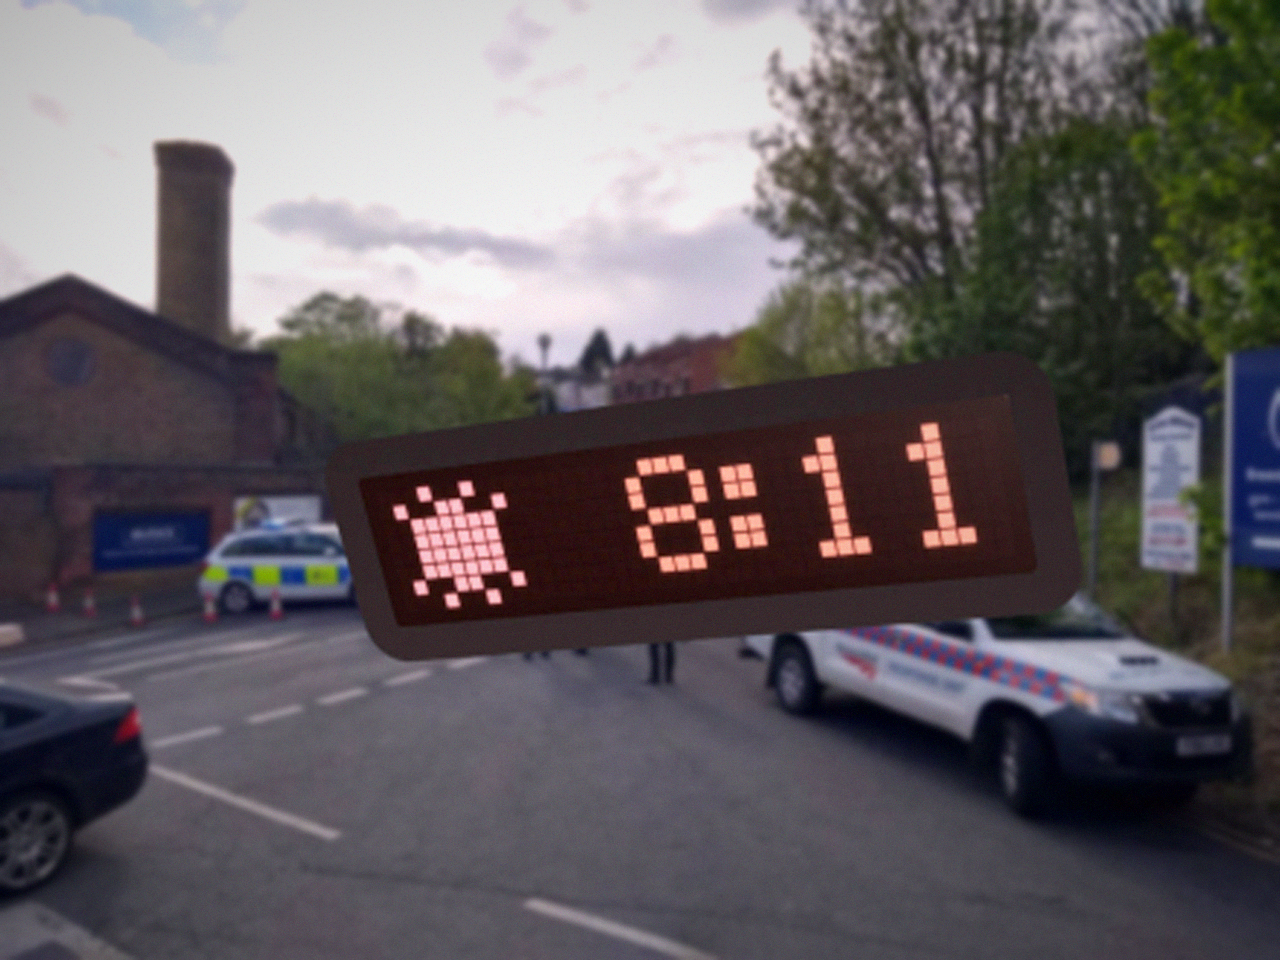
h=8 m=11
